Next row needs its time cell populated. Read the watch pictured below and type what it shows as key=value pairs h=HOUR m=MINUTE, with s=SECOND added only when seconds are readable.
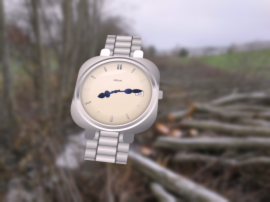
h=8 m=14
